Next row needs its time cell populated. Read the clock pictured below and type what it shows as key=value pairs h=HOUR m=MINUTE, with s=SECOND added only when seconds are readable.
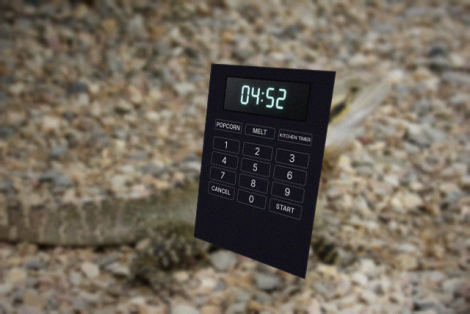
h=4 m=52
